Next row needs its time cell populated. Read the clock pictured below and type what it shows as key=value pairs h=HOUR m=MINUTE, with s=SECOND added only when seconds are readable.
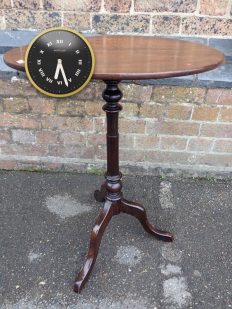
h=6 m=27
